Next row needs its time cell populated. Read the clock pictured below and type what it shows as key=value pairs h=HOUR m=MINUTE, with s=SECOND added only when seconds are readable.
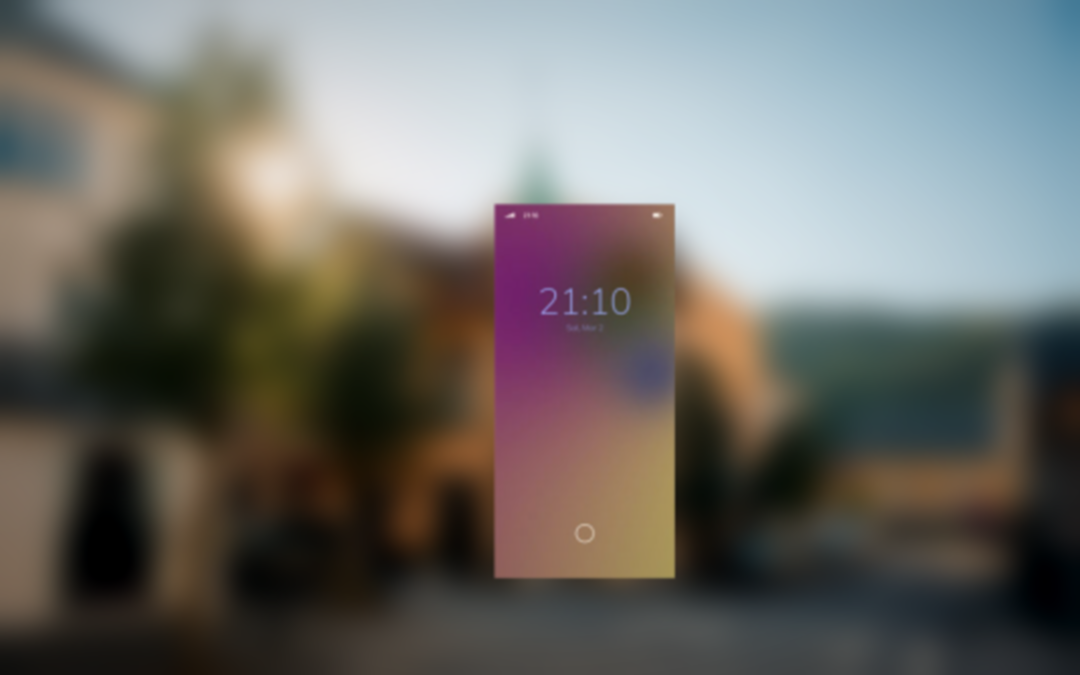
h=21 m=10
